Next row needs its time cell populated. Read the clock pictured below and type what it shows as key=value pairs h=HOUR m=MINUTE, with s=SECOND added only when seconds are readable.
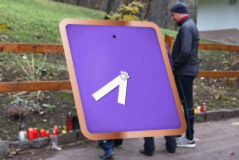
h=6 m=40
